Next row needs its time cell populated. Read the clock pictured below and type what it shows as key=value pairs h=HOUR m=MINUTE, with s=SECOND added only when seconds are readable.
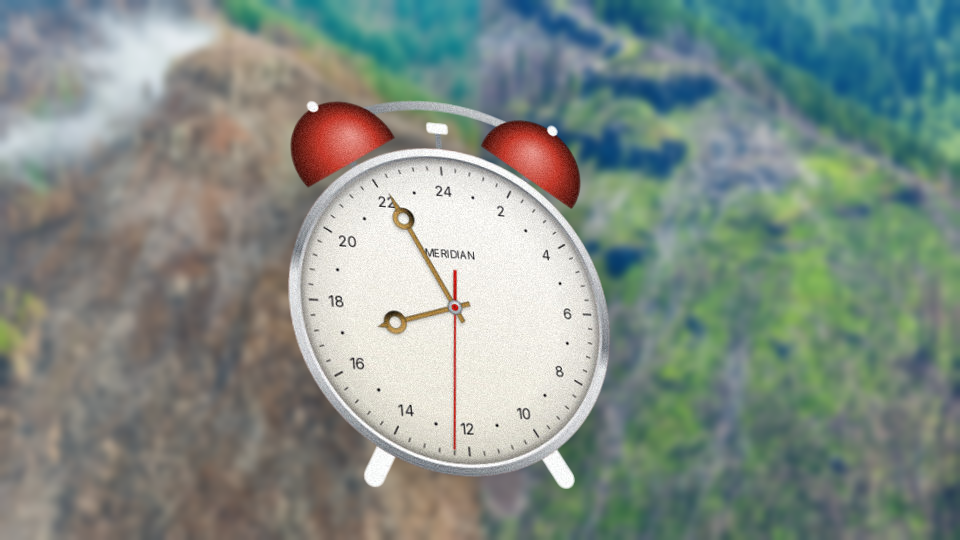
h=16 m=55 s=31
